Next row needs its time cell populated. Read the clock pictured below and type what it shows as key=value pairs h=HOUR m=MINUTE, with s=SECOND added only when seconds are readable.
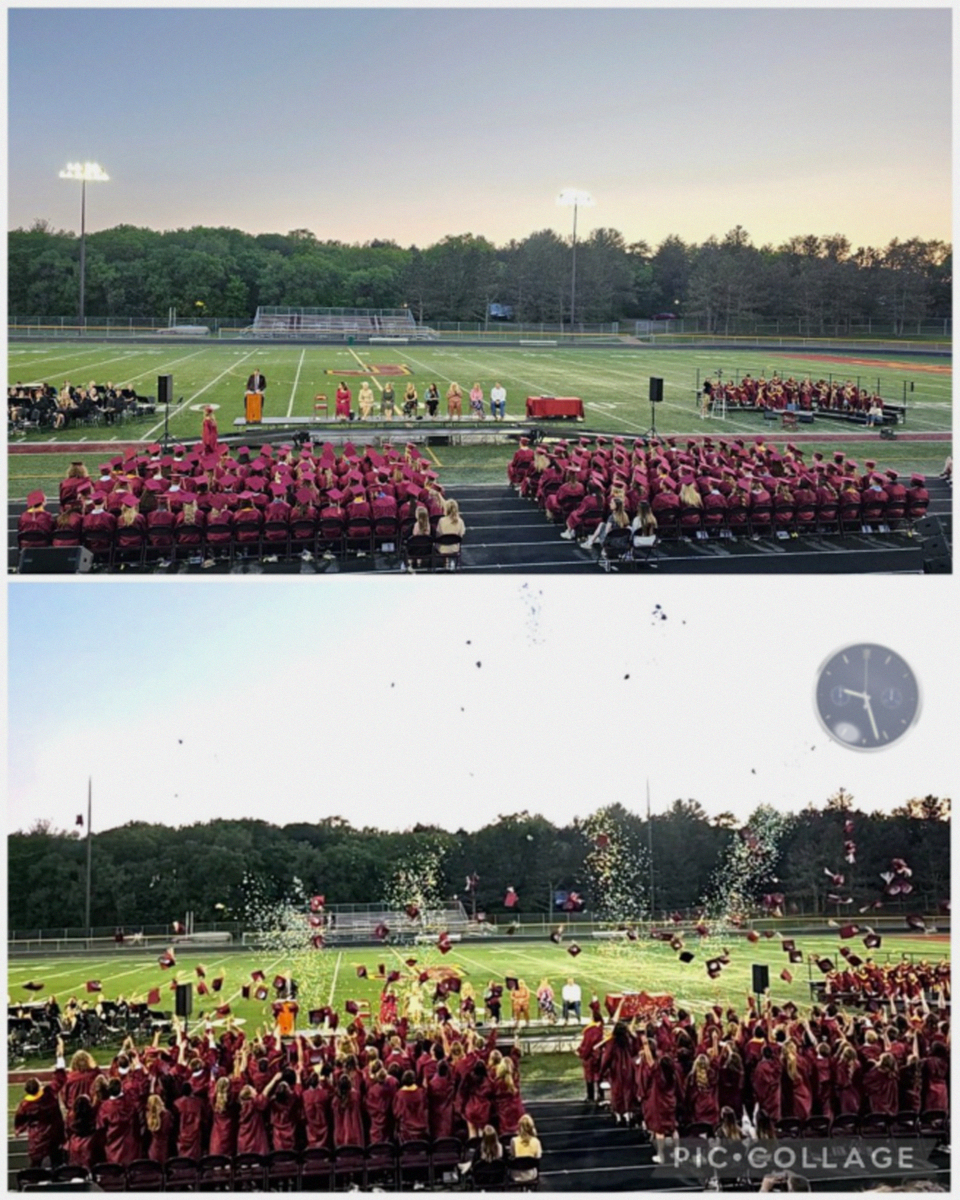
h=9 m=27
